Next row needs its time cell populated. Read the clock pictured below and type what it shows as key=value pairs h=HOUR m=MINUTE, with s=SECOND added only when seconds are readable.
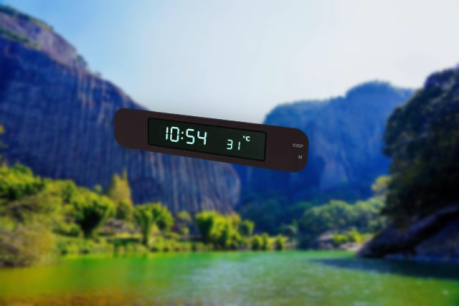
h=10 m=54
